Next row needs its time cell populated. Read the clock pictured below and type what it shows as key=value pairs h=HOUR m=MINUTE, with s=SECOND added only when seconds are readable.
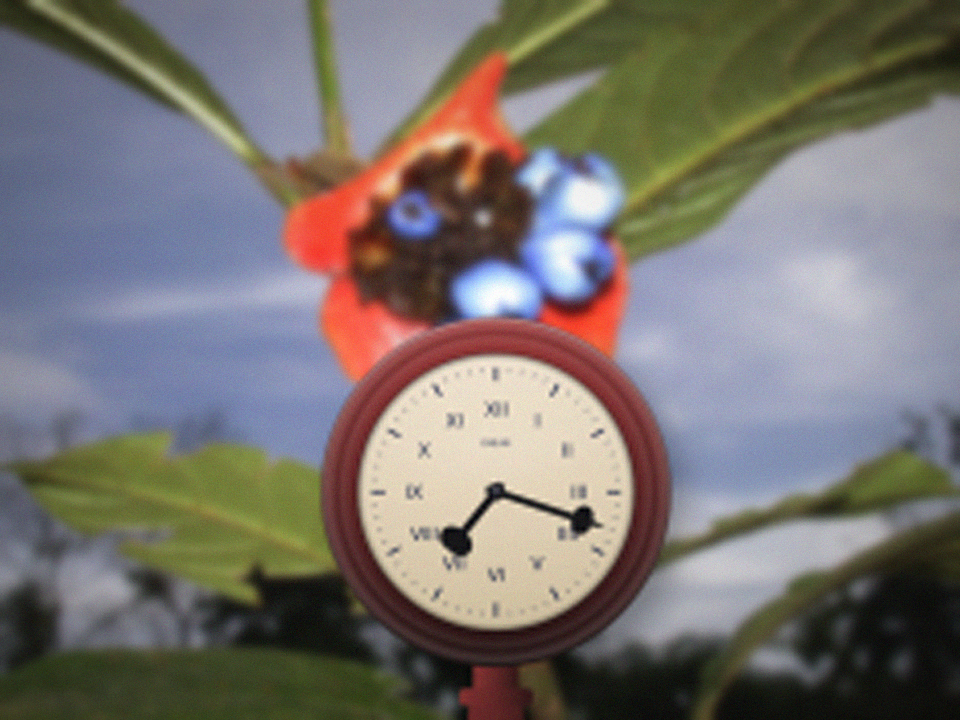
h=7 m=18
